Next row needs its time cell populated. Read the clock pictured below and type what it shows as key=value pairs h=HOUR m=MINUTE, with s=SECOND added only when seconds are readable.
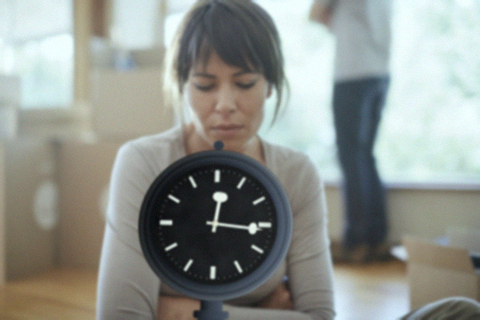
h=12 m=16
